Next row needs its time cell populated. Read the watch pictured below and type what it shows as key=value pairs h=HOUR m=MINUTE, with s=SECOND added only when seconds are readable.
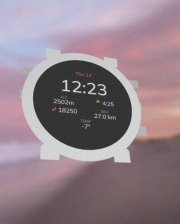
h=12 m=23
